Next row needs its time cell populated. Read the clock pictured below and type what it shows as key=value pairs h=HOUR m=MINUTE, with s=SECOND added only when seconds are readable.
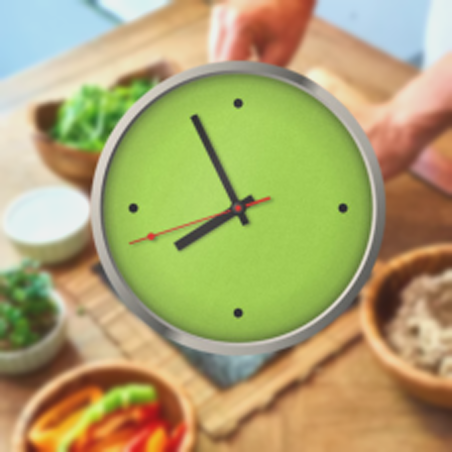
h=7 m=55 s=42
